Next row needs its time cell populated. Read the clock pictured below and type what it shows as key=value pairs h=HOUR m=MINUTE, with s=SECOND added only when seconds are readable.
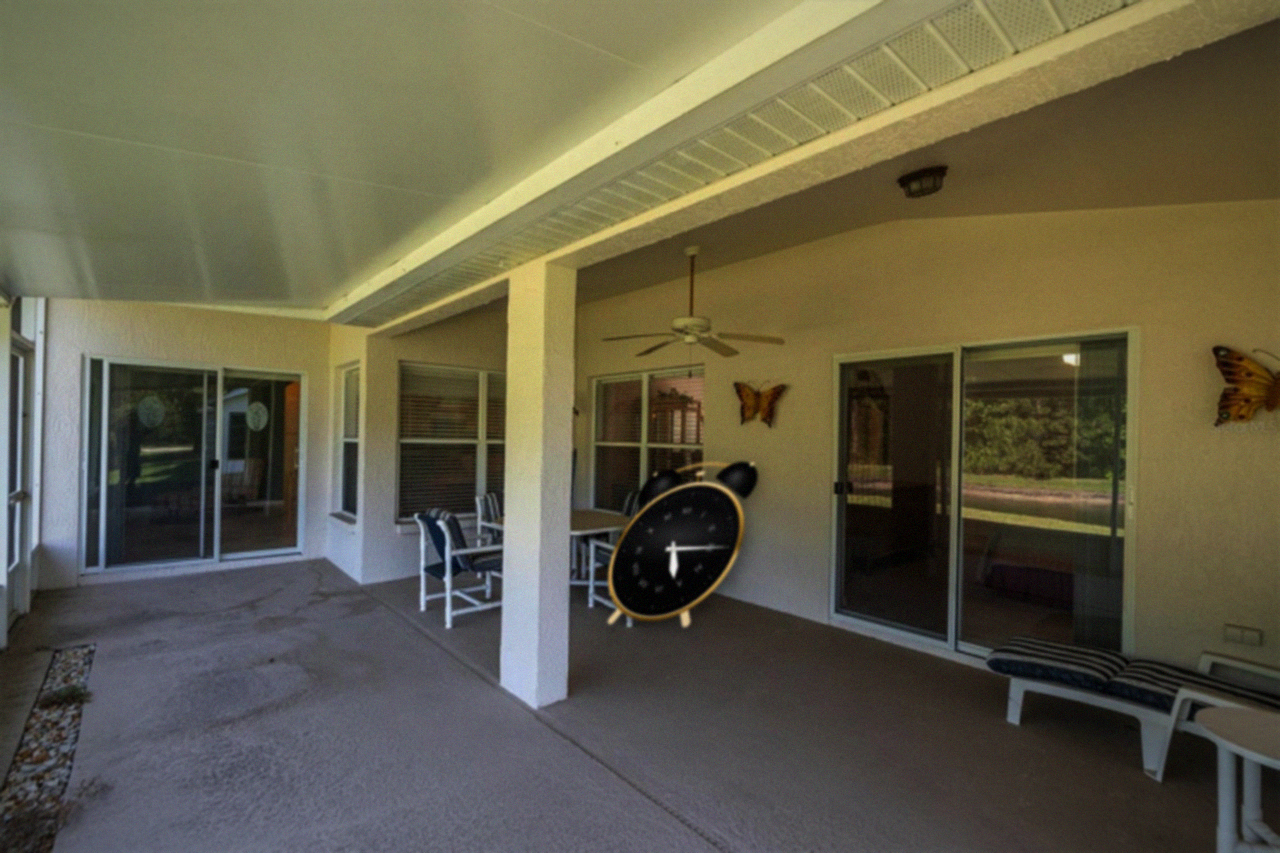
h=5 m=15
